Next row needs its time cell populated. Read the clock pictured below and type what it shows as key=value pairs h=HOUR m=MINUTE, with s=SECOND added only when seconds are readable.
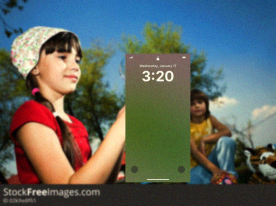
h=3 m=20
